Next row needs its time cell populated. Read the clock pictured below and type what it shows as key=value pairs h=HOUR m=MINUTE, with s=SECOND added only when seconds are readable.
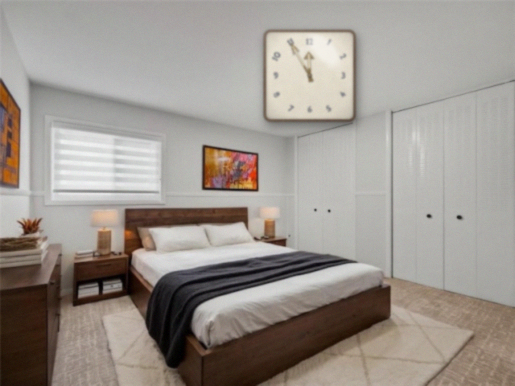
h=11 m=55
